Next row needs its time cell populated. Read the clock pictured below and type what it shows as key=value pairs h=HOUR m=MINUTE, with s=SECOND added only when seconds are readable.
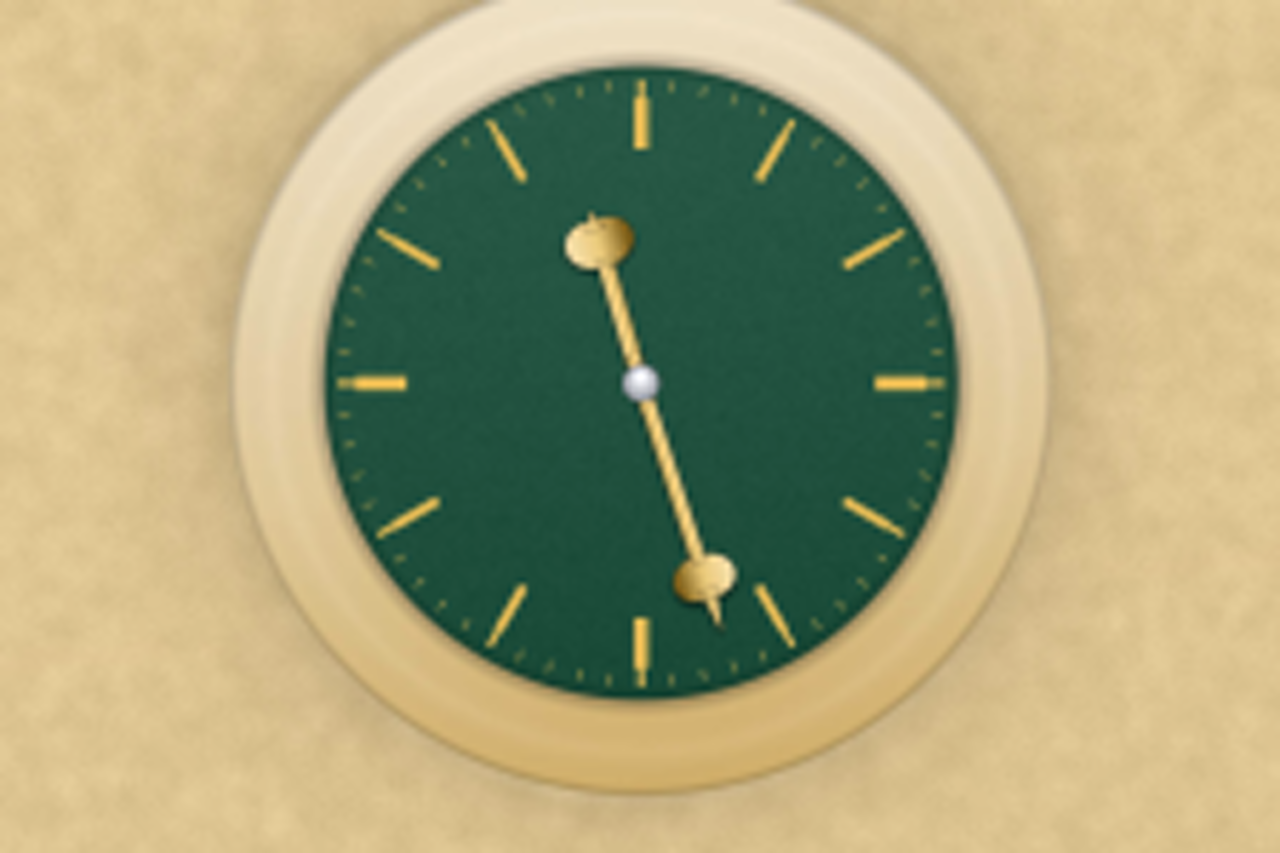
h=11 m=27
